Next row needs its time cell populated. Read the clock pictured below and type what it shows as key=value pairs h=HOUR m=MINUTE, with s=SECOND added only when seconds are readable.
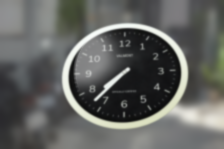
h=7 m=37
